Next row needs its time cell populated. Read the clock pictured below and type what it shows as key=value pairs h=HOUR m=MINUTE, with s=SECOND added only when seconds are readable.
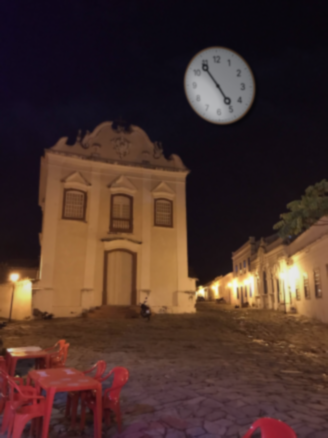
h=4 m=54
